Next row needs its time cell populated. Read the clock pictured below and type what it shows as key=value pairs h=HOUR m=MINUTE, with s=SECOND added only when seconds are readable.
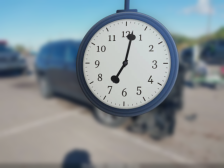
h=7 m=2
